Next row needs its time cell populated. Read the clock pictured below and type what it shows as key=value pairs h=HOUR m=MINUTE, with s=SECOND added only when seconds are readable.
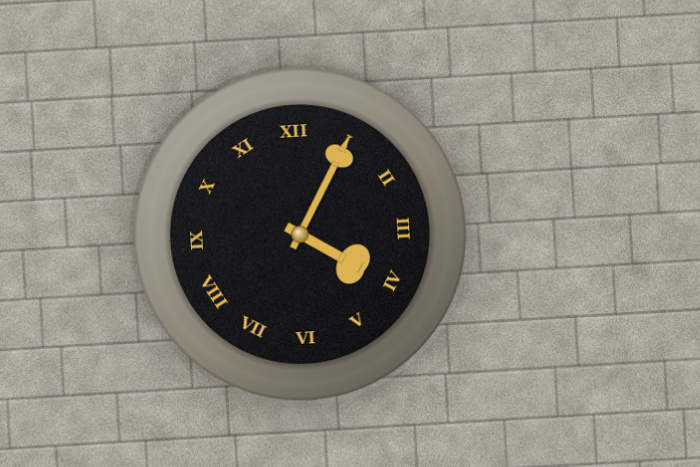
h=4 m=5
